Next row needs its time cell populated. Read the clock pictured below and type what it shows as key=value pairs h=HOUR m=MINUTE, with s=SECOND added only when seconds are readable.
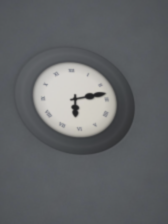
h=6 m=13
